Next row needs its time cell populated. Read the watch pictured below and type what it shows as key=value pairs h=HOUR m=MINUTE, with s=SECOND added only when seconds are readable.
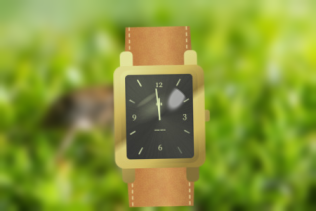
h=11 m=59
